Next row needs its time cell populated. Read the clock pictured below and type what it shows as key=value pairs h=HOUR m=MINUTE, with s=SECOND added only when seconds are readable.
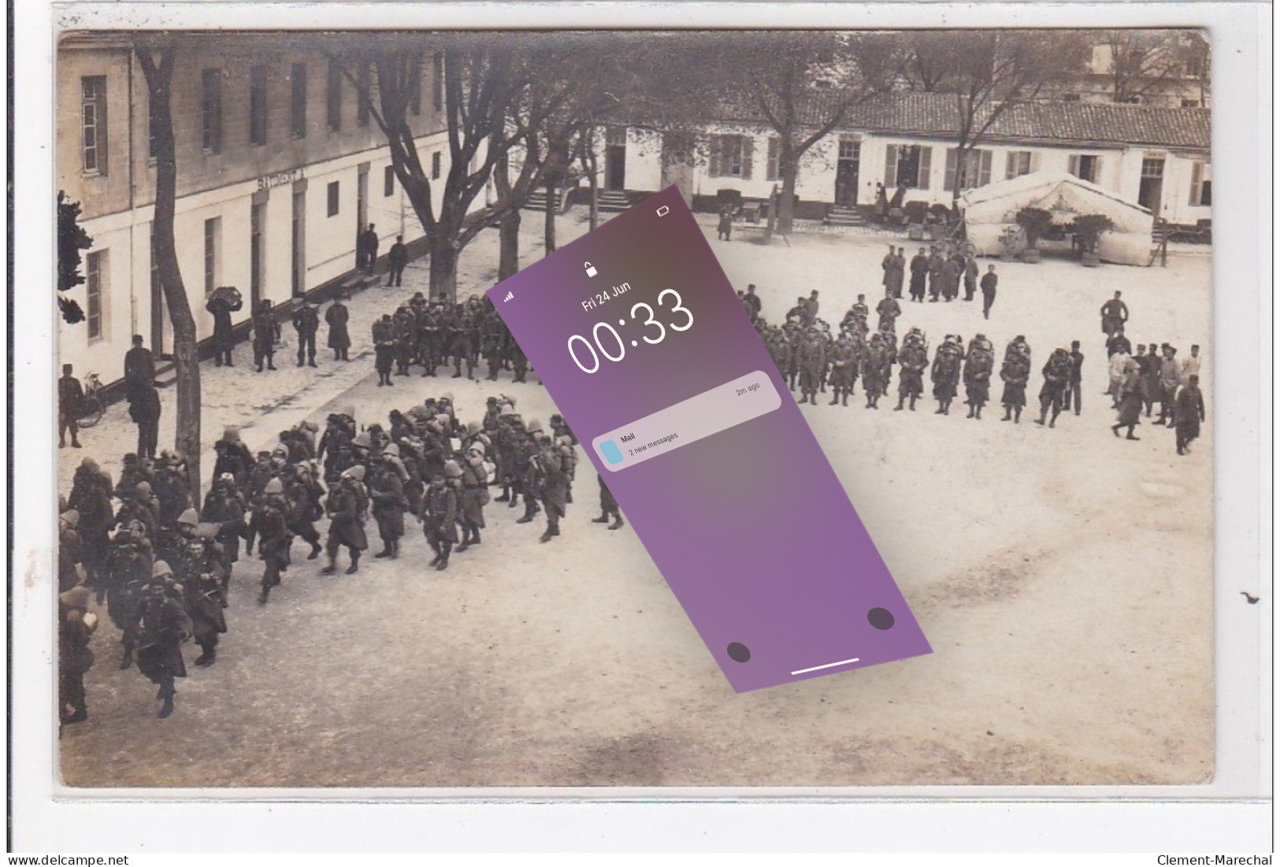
h=0 m=33
